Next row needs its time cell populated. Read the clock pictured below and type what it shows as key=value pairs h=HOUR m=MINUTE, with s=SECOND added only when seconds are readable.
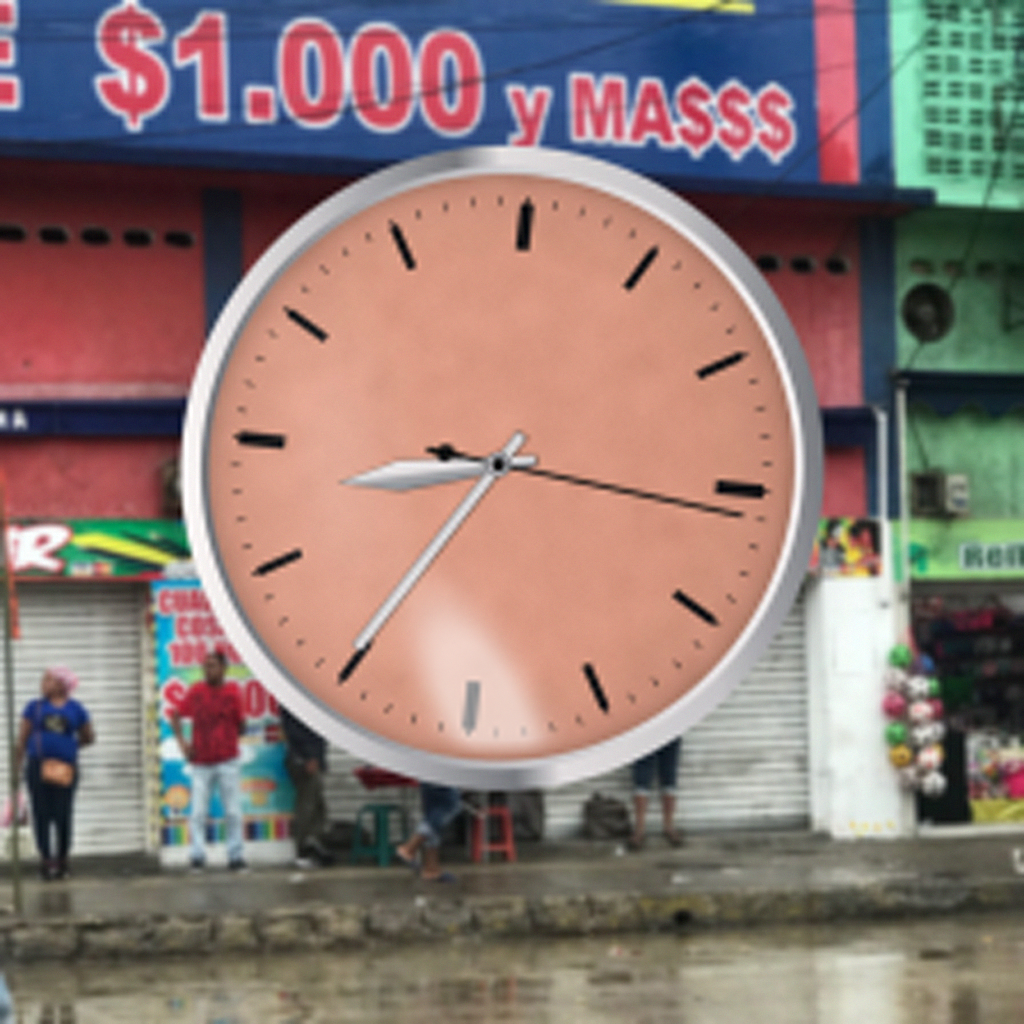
h=8 m=35 s=16
